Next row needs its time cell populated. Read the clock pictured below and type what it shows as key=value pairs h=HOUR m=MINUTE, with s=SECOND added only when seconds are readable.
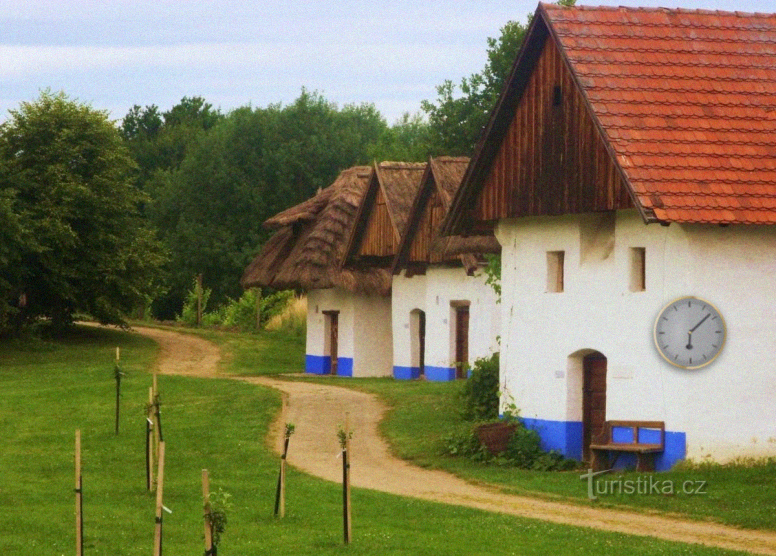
h=6 m=8
